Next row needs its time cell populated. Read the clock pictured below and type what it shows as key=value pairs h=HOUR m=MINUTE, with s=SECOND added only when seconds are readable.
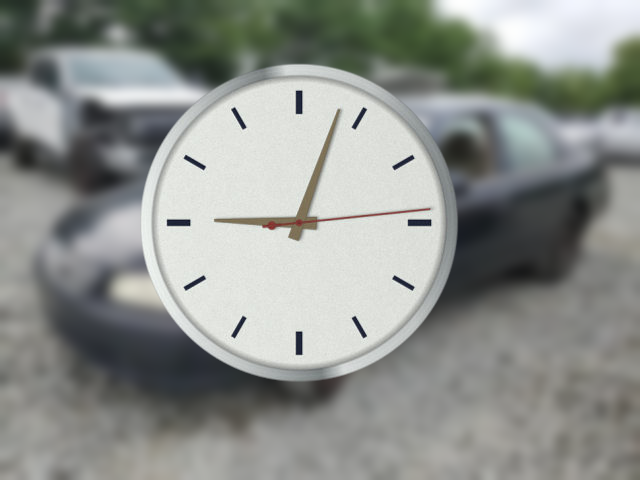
h=9 m=3 s=14
